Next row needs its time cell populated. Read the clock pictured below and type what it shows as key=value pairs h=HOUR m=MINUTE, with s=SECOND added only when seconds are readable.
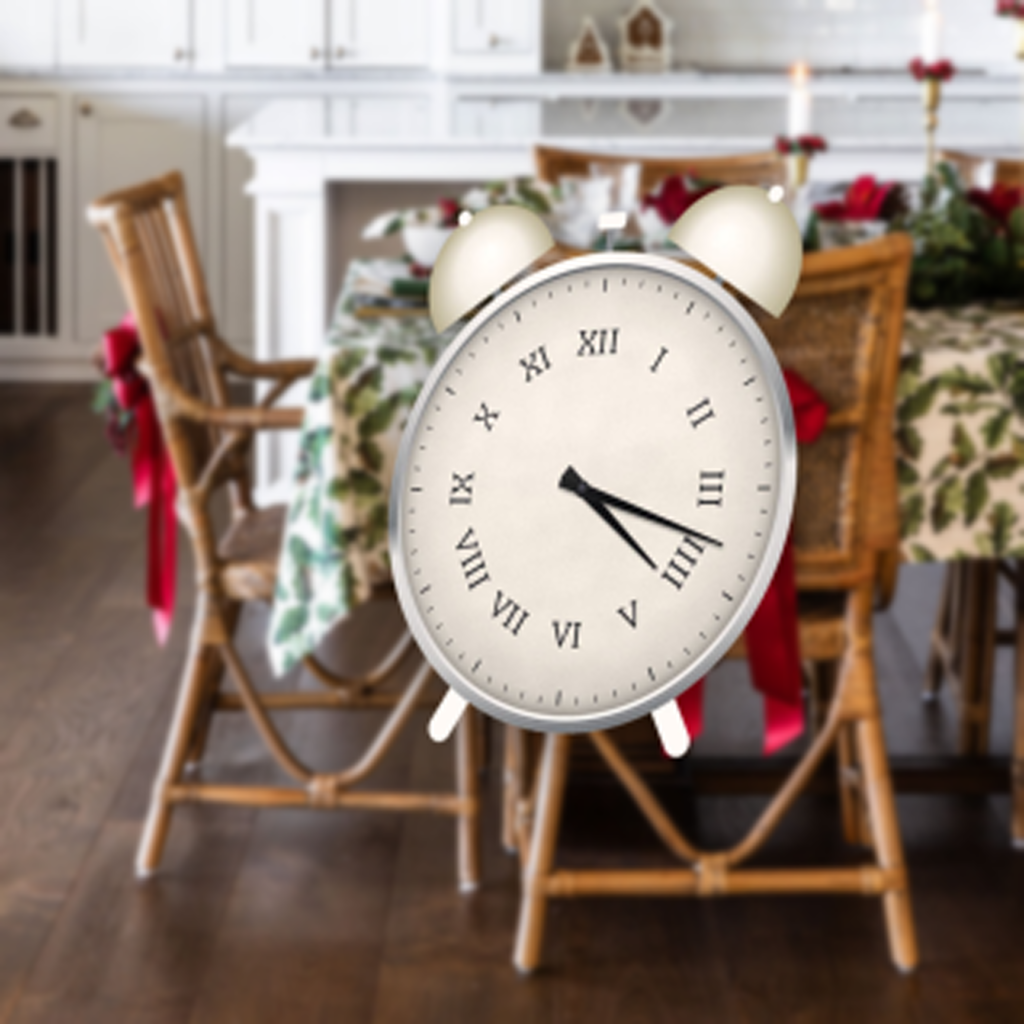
h=4 m=18
